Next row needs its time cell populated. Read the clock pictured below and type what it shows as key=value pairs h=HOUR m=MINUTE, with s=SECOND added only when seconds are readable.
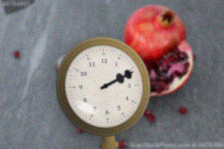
h=2 m=11
